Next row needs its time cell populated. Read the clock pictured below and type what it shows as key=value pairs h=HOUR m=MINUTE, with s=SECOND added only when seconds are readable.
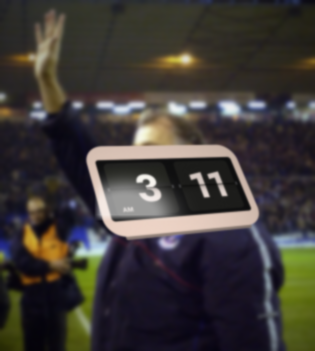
h=3 m=11
